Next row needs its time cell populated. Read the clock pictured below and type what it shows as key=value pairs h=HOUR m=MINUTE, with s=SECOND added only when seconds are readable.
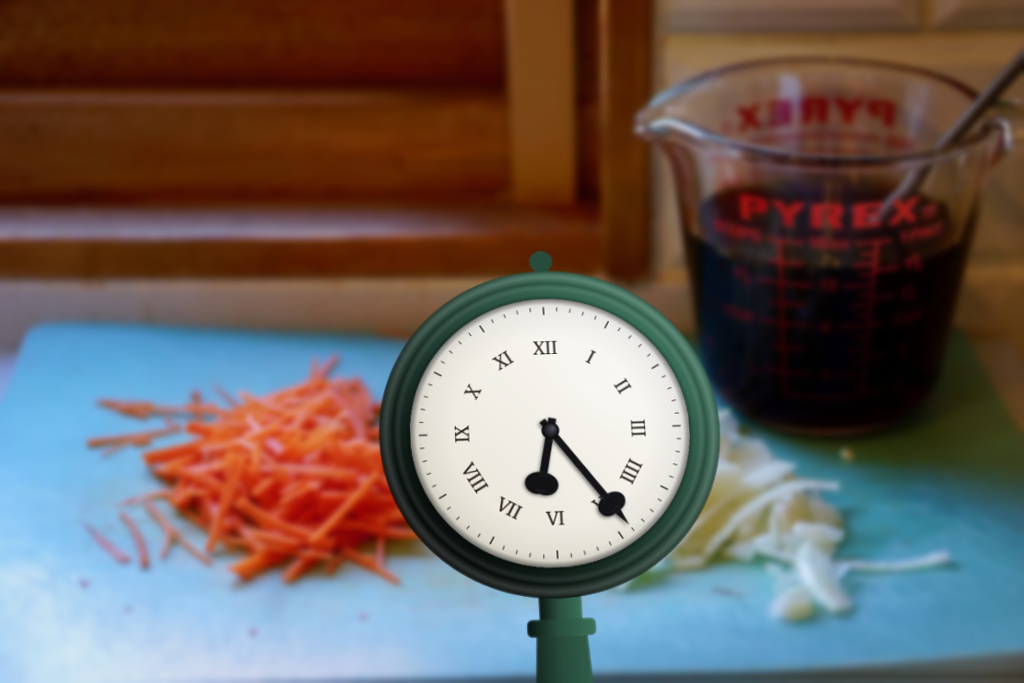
h=6 m=24
